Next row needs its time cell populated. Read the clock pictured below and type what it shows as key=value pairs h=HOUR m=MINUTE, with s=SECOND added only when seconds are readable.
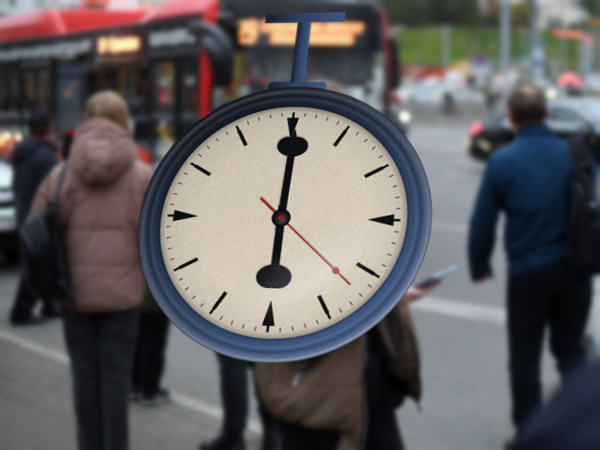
h=6 m=0 s=22
